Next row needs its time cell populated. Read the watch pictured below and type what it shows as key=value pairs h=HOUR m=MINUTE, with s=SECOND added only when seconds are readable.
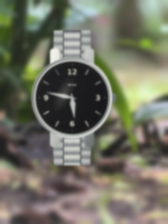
h=5 m=47
